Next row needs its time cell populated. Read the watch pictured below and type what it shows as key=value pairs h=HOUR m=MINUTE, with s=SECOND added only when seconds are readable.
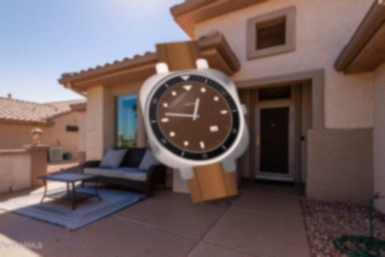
h=12 m=47
